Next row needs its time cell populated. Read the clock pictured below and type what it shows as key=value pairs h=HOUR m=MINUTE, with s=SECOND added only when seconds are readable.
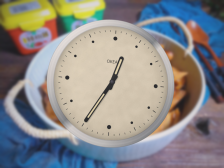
h=12 m=35
